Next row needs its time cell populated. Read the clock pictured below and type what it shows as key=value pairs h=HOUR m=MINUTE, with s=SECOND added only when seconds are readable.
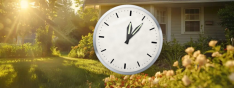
h=12 m=6
